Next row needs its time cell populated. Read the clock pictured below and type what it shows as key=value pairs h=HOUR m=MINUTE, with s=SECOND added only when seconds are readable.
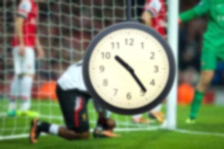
h=10 m=24
